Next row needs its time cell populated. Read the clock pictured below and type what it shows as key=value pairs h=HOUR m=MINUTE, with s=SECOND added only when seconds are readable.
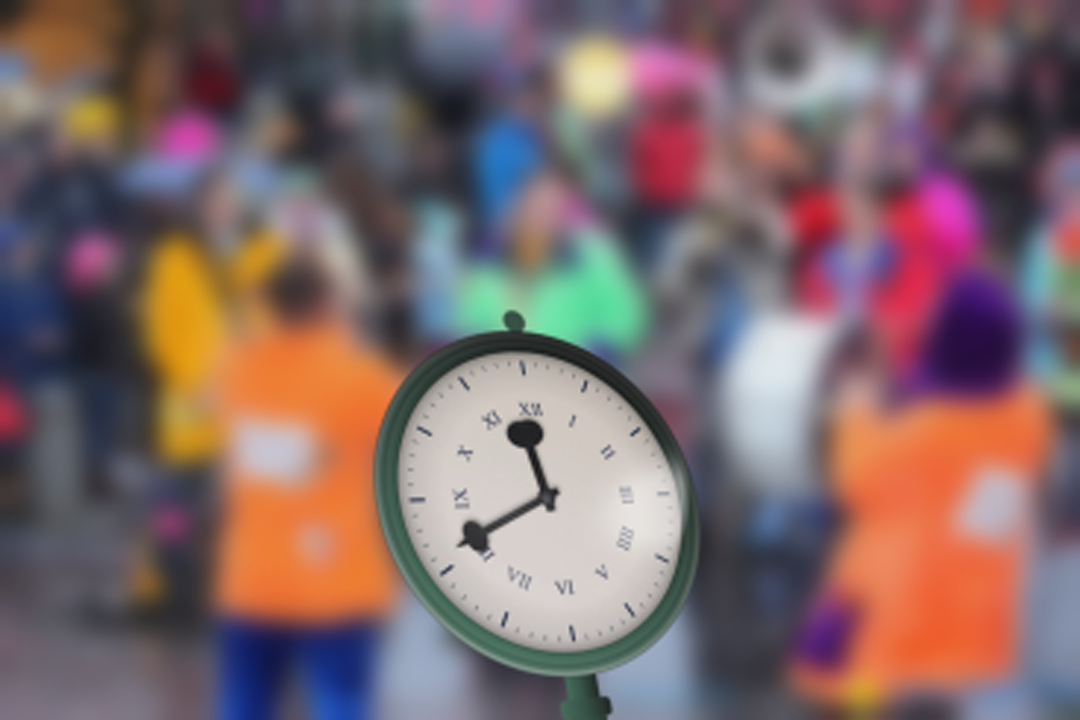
h=11 m=41
